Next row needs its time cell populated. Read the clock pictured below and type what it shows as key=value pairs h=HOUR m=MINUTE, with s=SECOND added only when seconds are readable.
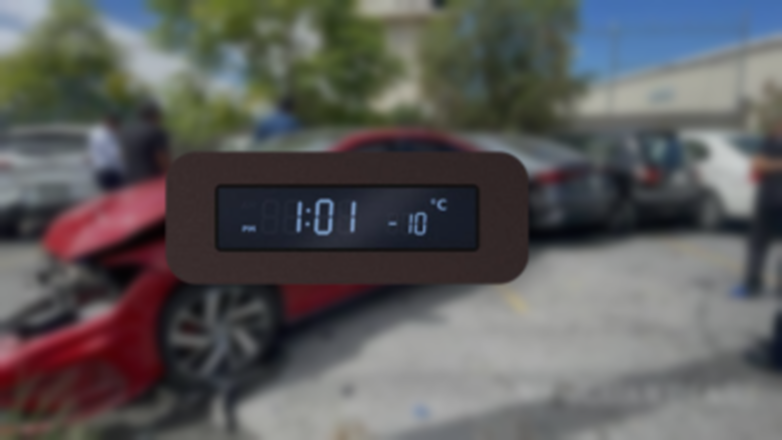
h=1 m=1
